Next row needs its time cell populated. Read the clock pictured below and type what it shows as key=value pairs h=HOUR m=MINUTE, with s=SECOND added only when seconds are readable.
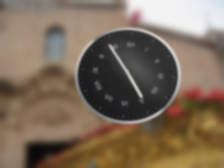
h=4 m=54
